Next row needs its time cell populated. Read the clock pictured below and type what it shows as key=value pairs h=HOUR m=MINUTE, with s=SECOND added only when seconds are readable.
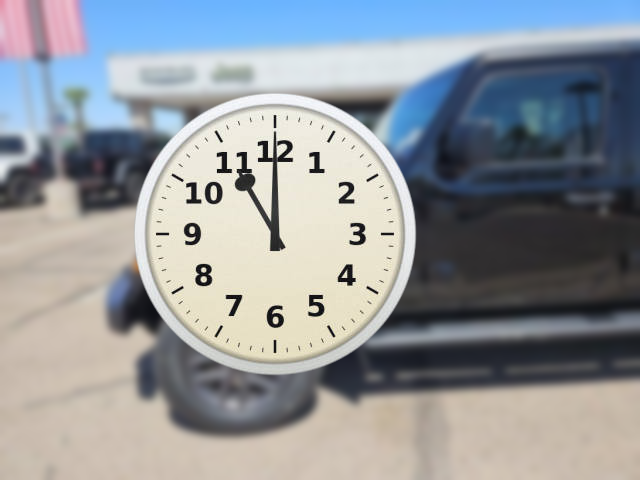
h=11 m=0
